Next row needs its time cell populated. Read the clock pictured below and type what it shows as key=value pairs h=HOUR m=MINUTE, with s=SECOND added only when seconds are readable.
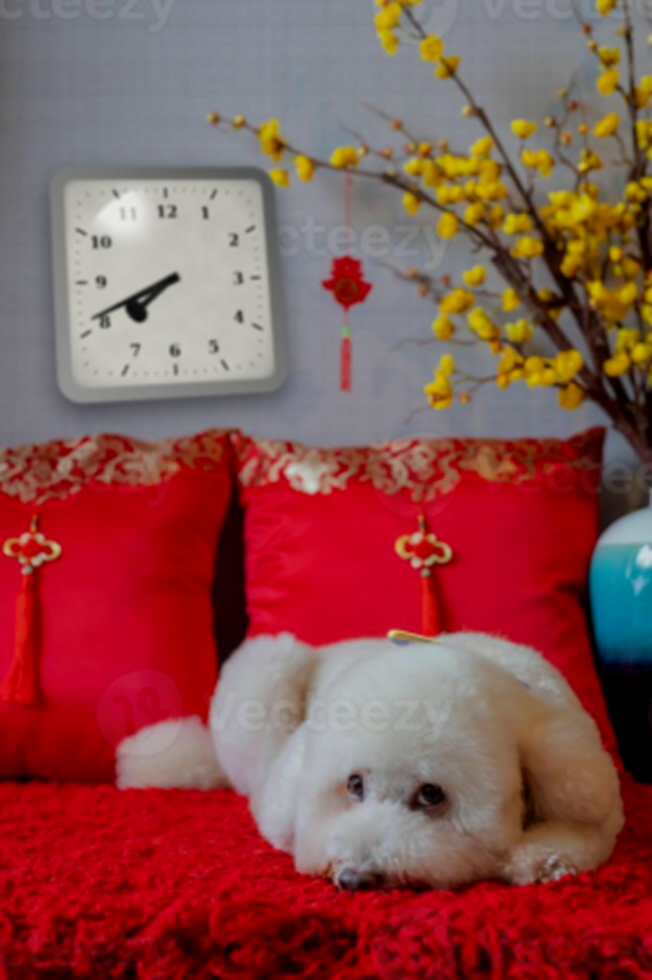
h=7 m=41
